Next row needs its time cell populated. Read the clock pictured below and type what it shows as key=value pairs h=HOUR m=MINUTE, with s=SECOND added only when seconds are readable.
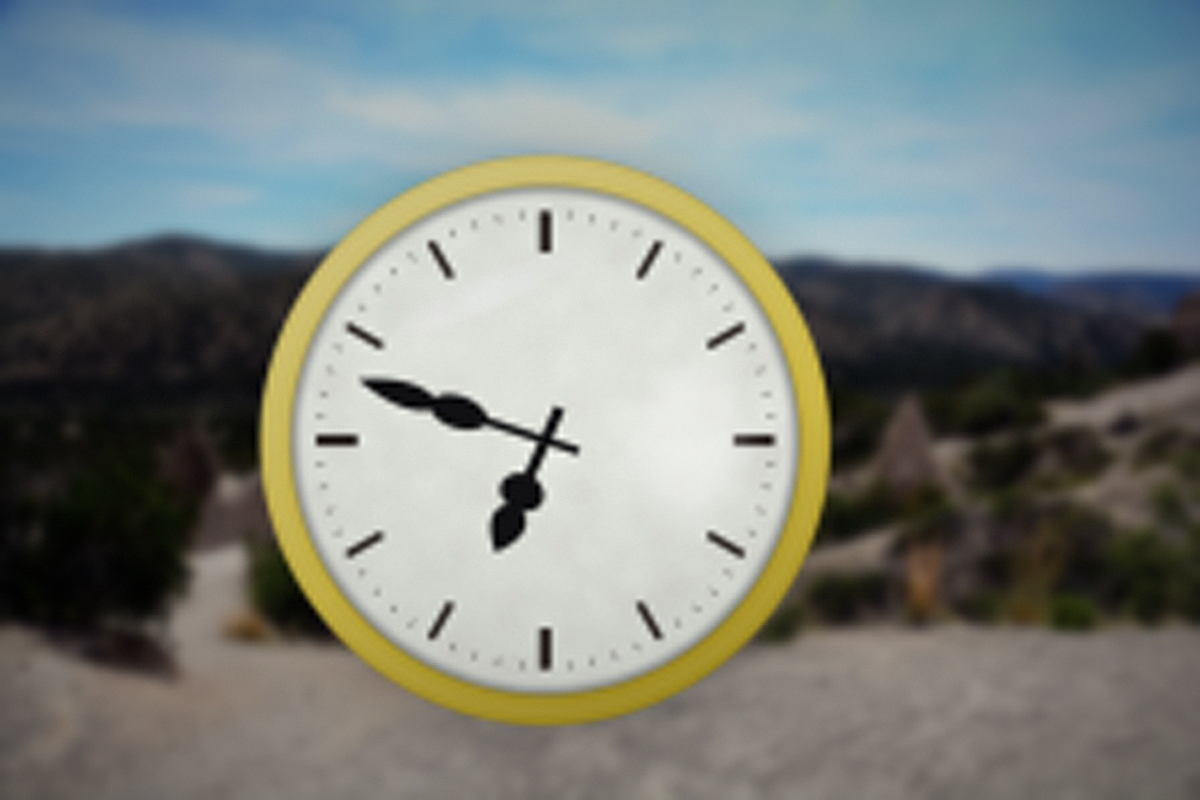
h=6 m=48
